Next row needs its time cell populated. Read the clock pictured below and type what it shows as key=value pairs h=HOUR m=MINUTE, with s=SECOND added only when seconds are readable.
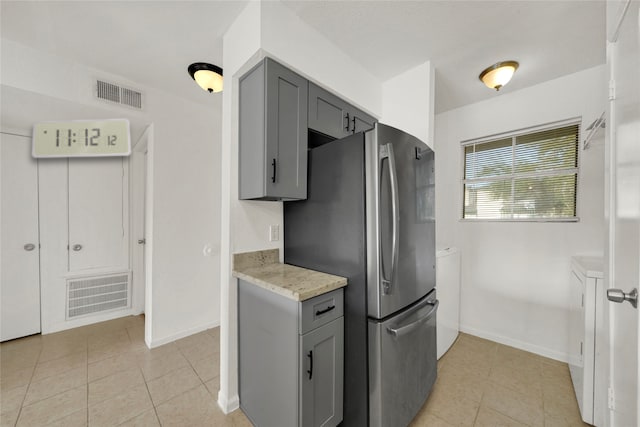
h=11 m=12 s=12
